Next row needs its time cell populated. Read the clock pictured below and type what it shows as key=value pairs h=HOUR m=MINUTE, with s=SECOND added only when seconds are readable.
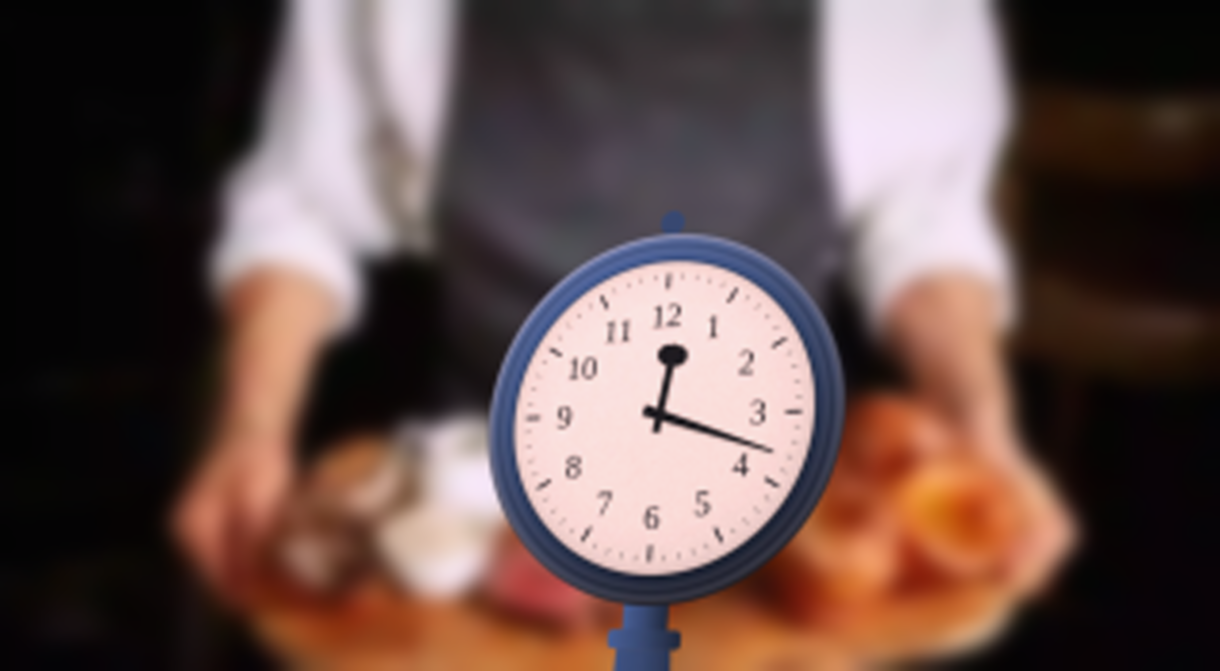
h=12 m=18
